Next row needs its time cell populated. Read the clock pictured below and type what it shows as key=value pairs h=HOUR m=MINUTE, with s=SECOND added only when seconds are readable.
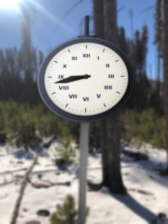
h=8 m=43
